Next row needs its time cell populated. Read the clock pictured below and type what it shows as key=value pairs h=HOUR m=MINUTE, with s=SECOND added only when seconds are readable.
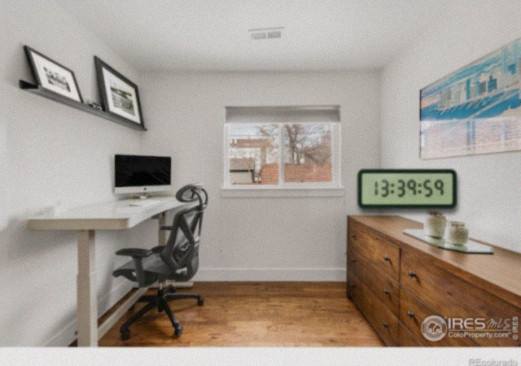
h=13 m=39 s=59
